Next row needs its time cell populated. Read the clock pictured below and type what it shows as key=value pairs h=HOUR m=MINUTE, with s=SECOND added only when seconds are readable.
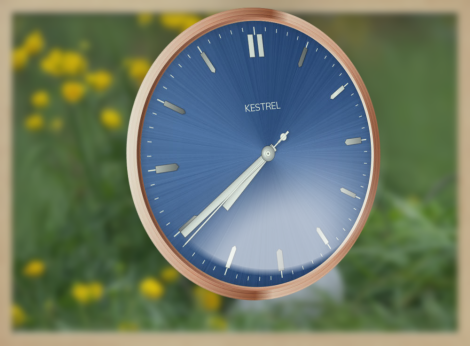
h=7 m=39 s=39
